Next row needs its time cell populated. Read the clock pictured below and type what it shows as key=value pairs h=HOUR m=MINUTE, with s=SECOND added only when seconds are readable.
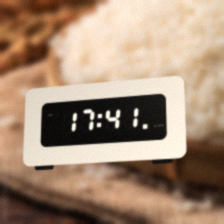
h=17 m=41
